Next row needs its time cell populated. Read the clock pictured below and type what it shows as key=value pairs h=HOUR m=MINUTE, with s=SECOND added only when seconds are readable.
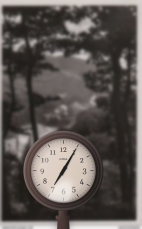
h=7 m=5
